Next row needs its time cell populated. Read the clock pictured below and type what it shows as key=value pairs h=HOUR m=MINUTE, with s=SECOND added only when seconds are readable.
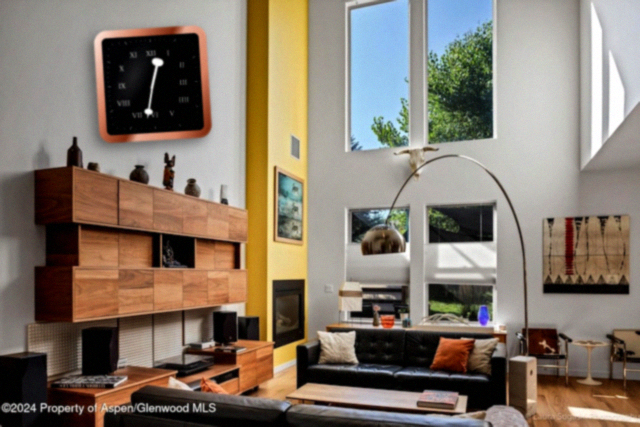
h=12 m=32
